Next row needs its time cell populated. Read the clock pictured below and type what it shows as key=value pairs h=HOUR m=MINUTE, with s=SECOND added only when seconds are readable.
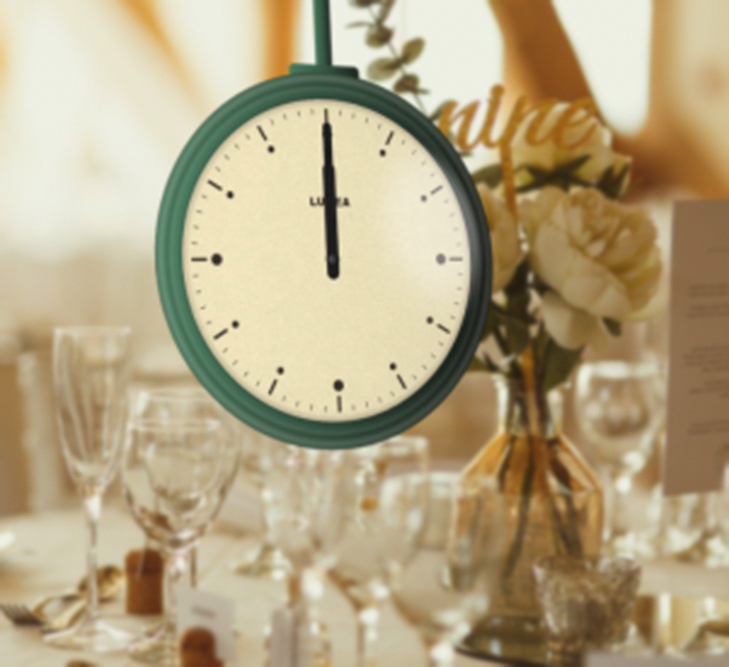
h=12 m=0
